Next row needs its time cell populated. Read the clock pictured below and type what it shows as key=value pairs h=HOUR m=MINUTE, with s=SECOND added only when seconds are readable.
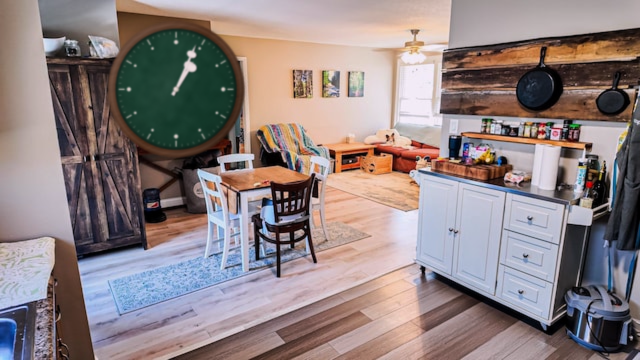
h=1 m=4
